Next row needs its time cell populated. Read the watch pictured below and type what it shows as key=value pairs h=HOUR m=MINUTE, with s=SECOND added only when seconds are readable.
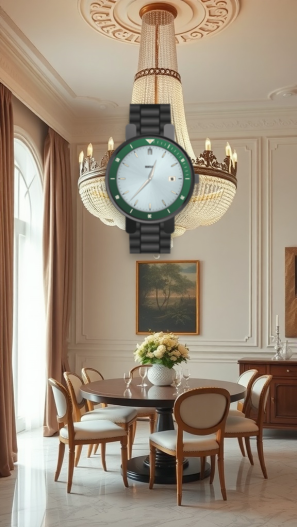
h=12 m=37
